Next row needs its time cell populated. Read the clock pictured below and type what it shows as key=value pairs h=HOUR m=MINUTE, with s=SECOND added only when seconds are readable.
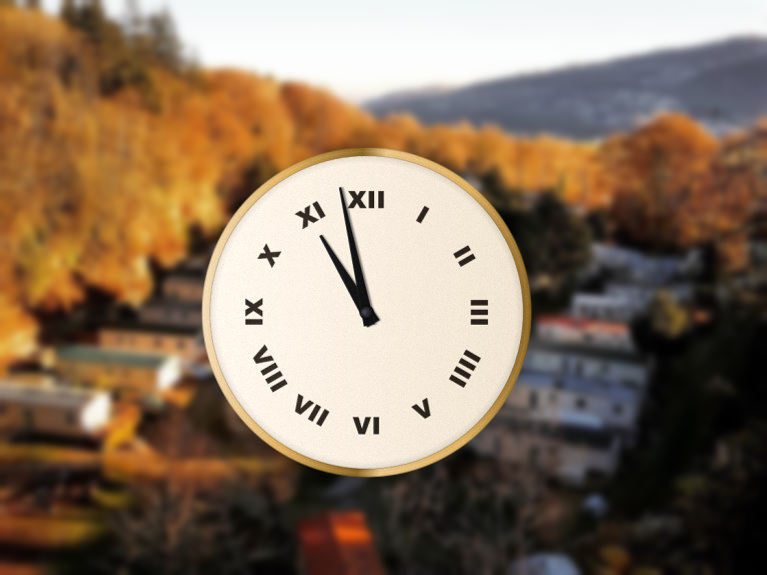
h=10 m=58
